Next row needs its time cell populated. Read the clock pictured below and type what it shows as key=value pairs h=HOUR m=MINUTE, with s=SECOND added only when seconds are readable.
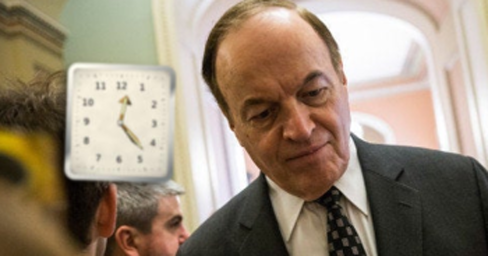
h=12 m=23
